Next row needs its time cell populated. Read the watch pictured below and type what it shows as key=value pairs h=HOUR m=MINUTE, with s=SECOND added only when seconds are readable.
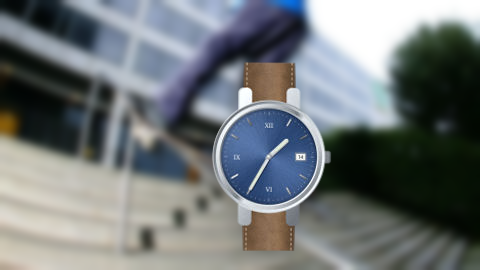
h=1 m=35
